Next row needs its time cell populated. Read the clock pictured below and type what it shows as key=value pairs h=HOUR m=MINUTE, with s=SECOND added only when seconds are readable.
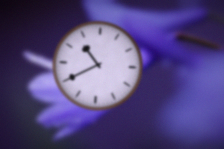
h=10 m=40
